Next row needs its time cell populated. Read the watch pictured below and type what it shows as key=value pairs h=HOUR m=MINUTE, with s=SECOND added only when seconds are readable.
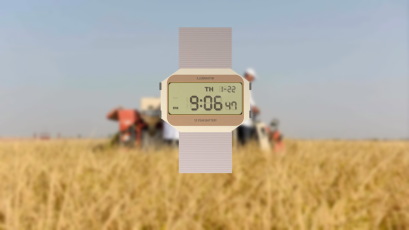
h=9 m=6 s=47
